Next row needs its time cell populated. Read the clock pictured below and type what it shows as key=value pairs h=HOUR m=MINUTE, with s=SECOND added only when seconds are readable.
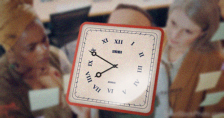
h=7 m=49
